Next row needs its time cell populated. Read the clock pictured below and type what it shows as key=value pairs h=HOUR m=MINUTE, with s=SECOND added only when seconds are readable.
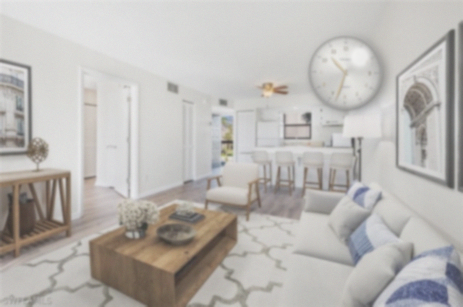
h=10 m=33
